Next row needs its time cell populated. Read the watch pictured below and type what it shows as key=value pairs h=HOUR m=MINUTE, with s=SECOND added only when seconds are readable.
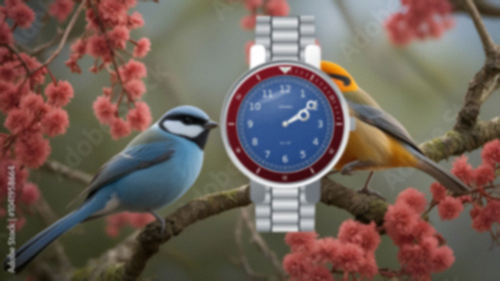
h=2 m=9
